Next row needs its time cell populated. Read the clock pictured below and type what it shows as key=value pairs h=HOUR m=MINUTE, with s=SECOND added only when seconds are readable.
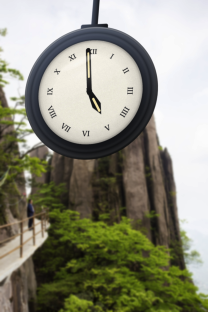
h=4 m=59
